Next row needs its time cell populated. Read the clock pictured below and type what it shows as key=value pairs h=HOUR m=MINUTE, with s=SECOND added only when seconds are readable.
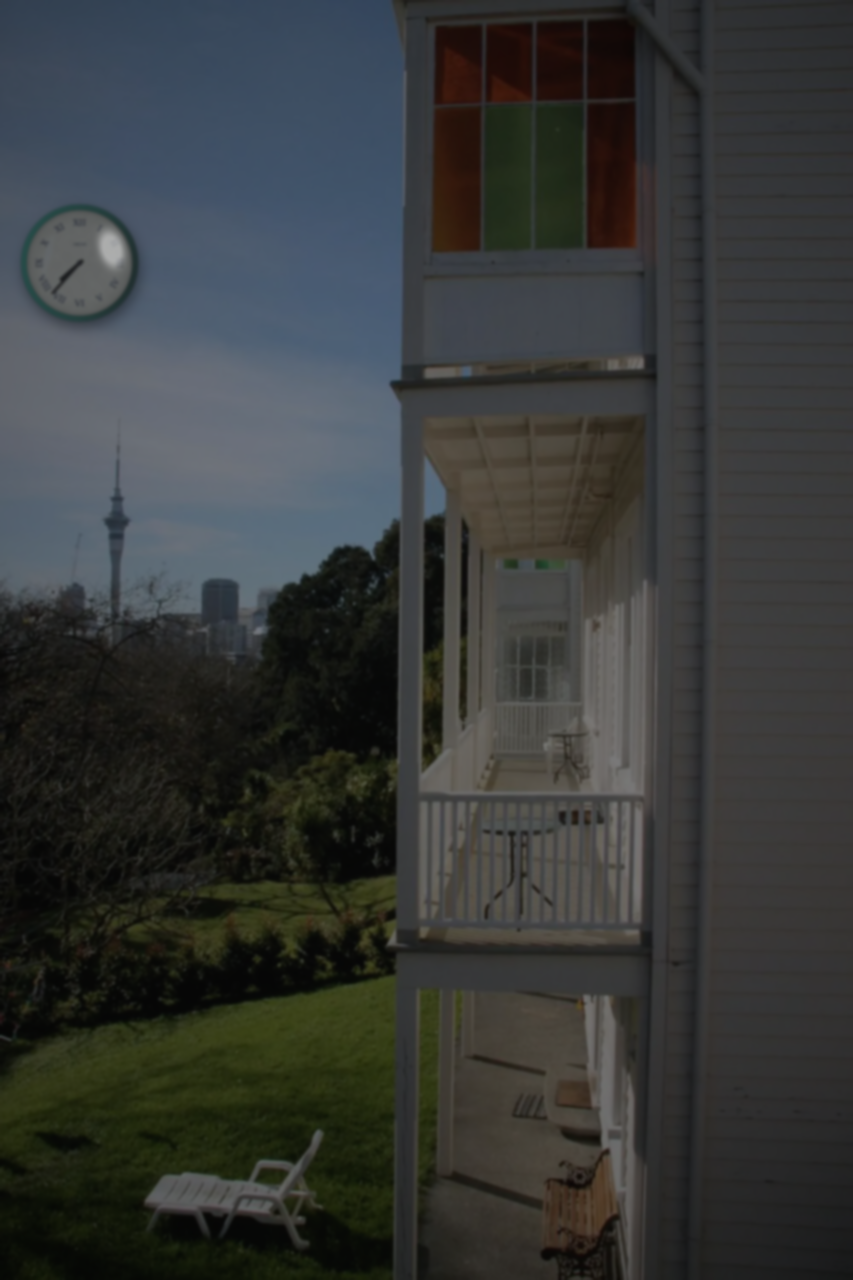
h=7 m=37
